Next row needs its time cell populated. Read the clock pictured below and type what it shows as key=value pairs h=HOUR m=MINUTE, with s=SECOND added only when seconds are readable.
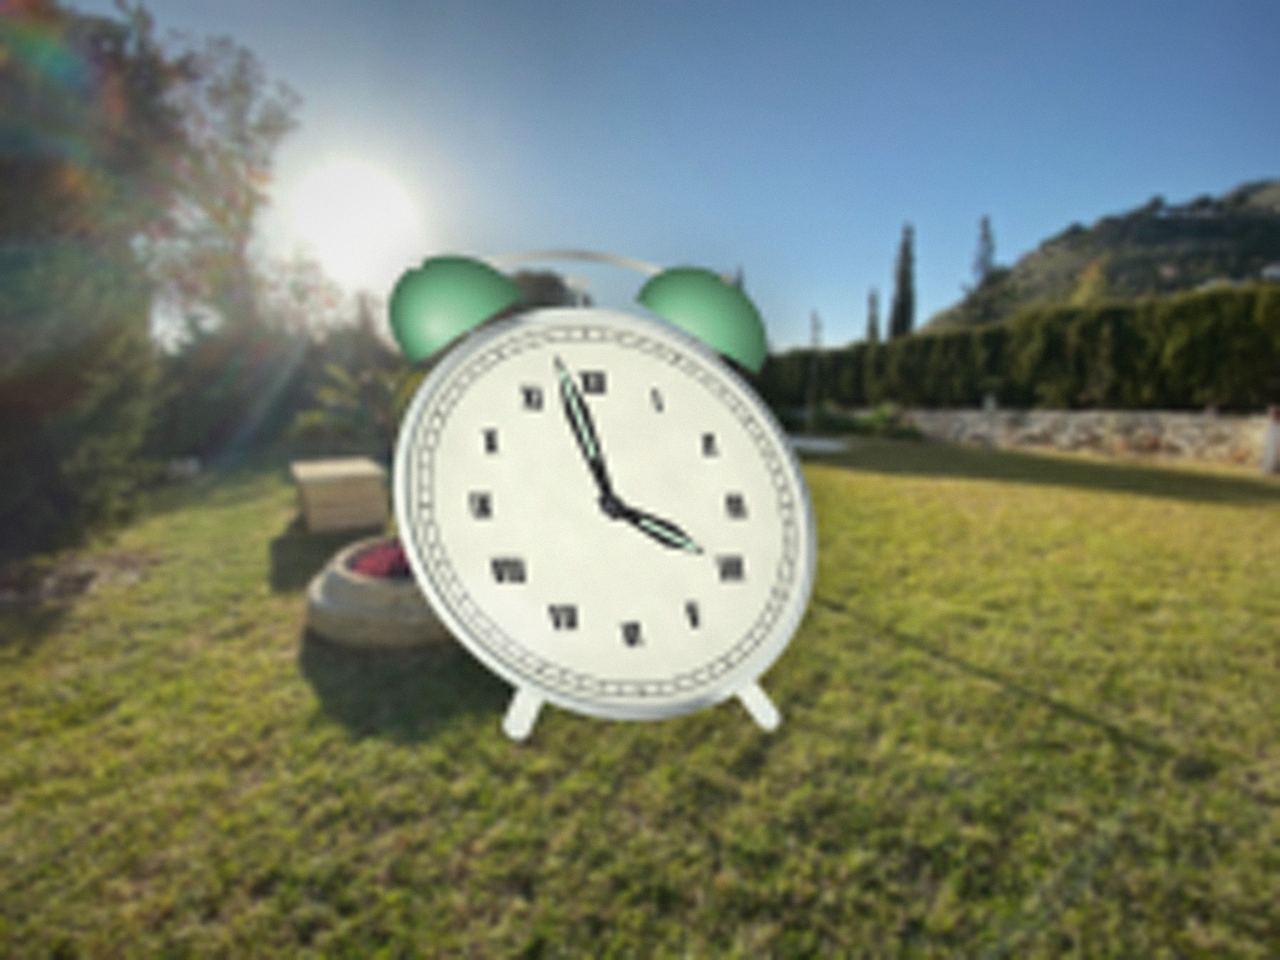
h=3 m=58
